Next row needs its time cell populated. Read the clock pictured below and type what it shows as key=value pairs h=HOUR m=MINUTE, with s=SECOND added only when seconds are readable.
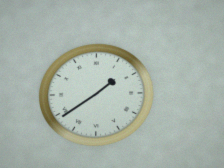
h=1 m=39
